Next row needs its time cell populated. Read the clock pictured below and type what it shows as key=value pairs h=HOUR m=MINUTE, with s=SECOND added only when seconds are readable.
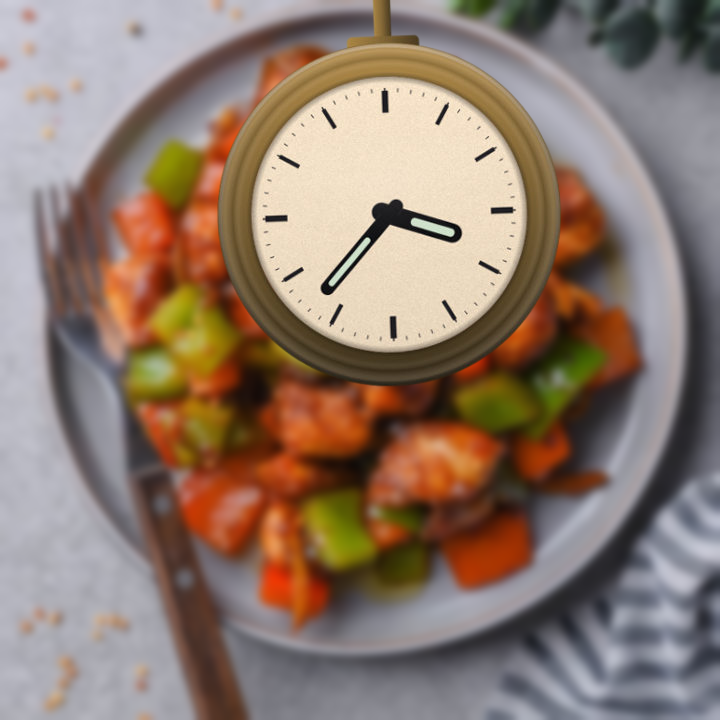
h=3 m=37
